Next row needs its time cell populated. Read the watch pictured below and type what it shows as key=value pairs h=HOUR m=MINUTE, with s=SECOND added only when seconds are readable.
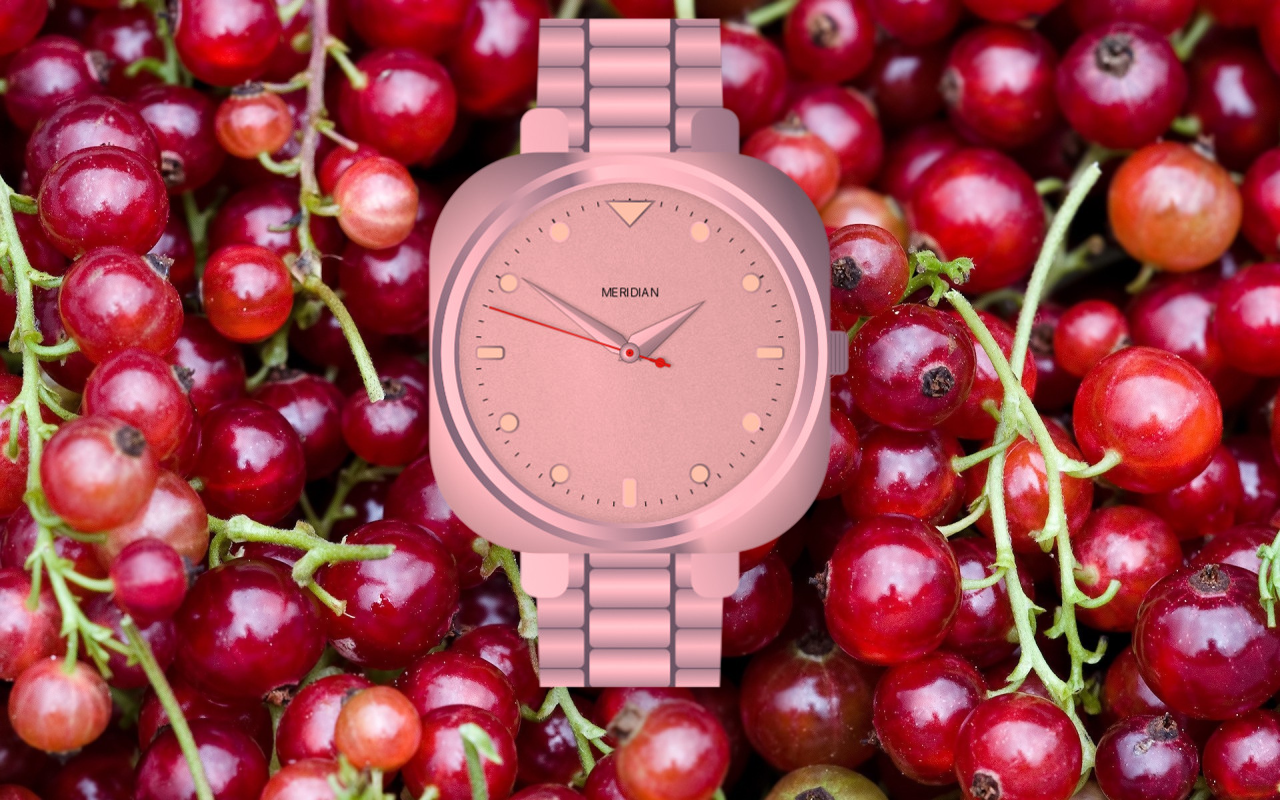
h=1 m=50 s=48
